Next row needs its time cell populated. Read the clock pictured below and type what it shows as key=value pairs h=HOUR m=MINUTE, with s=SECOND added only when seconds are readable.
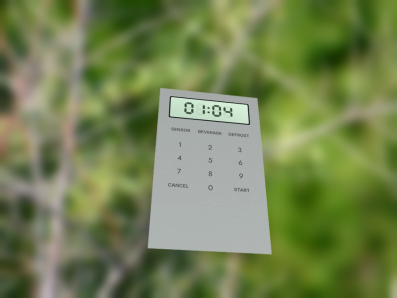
h=1 m=4
